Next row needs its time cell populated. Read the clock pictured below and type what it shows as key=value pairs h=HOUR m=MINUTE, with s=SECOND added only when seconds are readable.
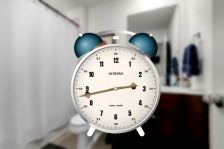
h=2 m=43
